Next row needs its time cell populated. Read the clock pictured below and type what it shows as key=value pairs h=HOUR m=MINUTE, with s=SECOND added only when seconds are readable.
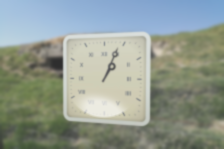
h=1 m=4
